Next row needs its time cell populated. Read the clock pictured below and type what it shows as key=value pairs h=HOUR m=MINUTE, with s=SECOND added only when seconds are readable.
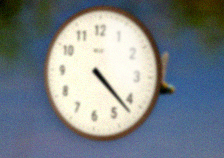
h=4 m=22
